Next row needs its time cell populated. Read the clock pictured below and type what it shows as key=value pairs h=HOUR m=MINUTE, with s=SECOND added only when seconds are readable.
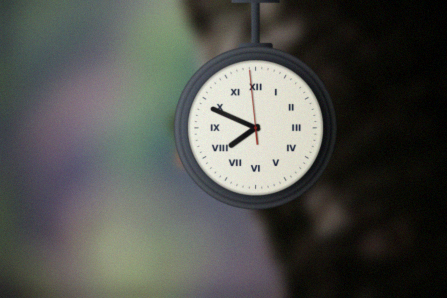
h=7 m=48 s=59
